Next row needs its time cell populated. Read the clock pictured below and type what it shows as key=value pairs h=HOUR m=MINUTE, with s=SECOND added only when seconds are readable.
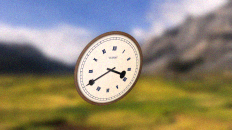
h=3 m=40
